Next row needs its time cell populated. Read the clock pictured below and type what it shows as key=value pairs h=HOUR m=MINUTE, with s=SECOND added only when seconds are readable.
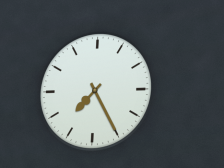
h=7 m=25
